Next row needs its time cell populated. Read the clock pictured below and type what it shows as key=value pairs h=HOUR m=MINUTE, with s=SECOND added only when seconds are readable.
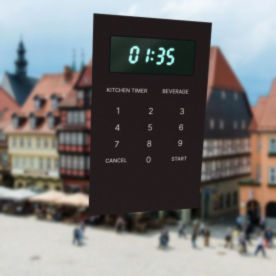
h=1 m=35
